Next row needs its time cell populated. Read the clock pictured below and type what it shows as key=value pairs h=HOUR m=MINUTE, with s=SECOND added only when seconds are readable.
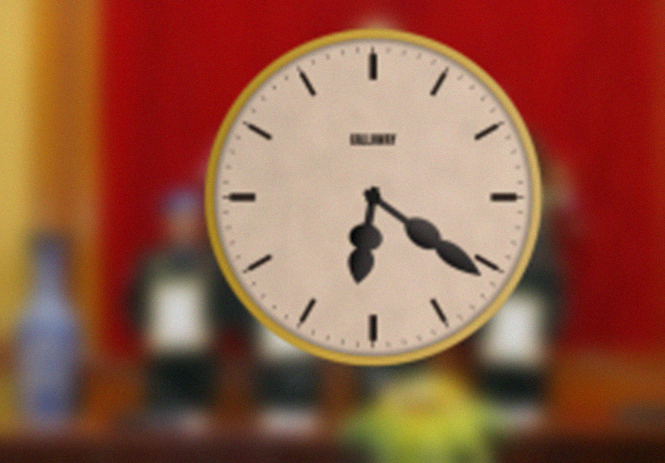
h=6 m=21
